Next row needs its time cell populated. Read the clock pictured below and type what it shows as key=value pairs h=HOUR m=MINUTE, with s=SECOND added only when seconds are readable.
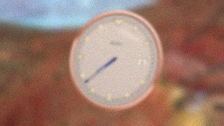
h=7 m=38
